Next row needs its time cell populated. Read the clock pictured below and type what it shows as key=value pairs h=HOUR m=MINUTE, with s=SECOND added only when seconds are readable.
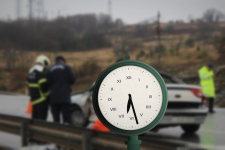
h=6 m=28
